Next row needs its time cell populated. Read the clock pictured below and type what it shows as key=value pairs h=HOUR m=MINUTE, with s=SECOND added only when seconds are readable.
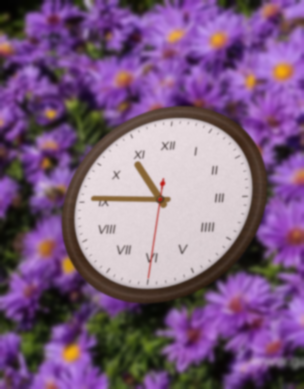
h=10 m=45 s=30
